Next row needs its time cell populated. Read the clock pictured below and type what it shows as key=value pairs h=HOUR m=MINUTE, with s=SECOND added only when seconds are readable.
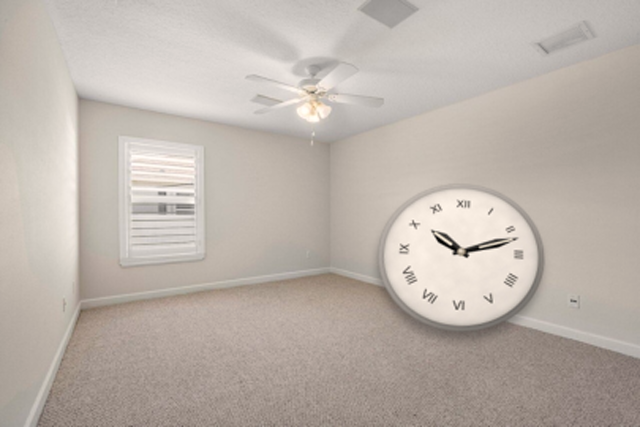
h=10 m=12
